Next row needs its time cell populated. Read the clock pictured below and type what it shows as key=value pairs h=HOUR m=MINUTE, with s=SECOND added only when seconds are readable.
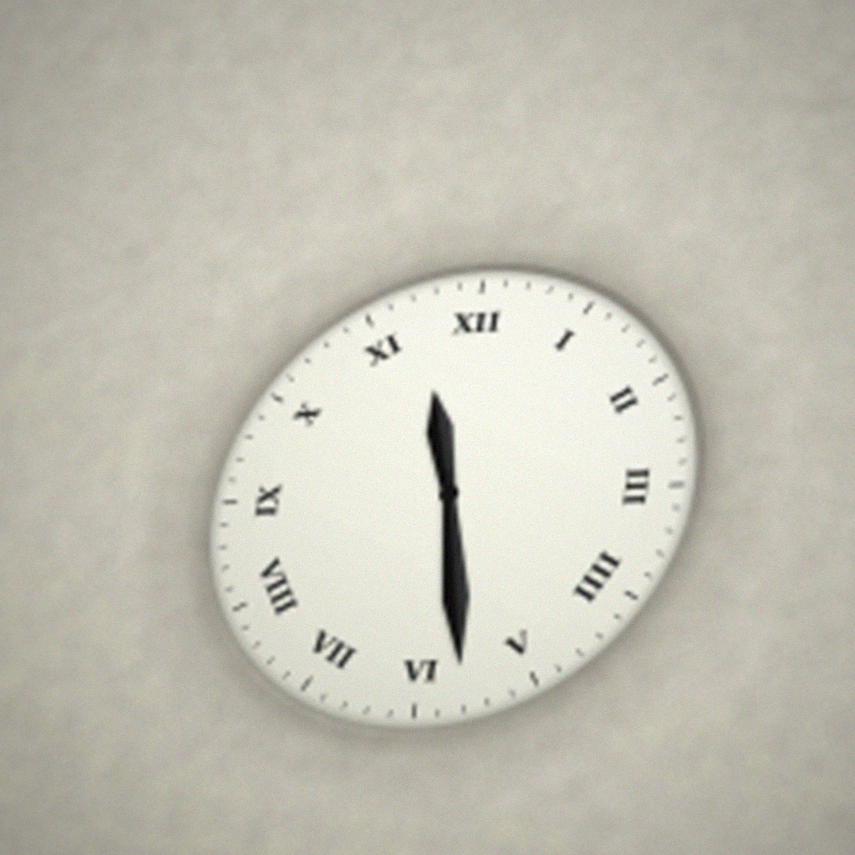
h=11 m=28
